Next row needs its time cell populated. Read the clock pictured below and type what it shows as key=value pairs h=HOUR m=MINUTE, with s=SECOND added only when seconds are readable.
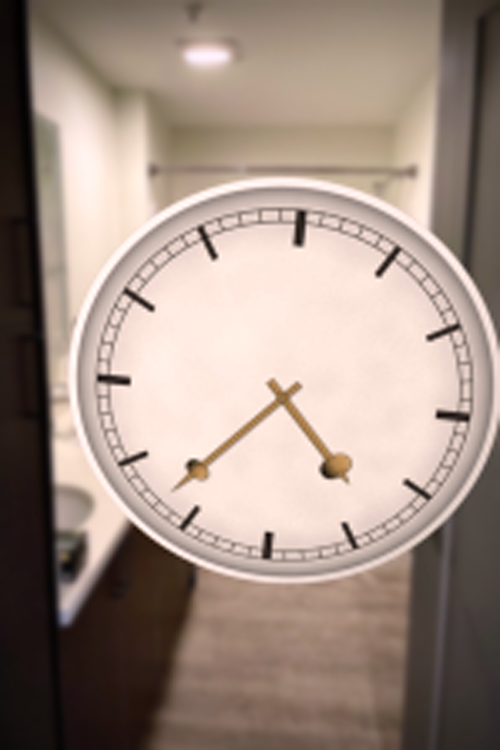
h=4 m=37
